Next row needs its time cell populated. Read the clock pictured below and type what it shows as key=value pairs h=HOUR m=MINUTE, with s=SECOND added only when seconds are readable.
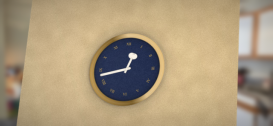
h=12 m=43
